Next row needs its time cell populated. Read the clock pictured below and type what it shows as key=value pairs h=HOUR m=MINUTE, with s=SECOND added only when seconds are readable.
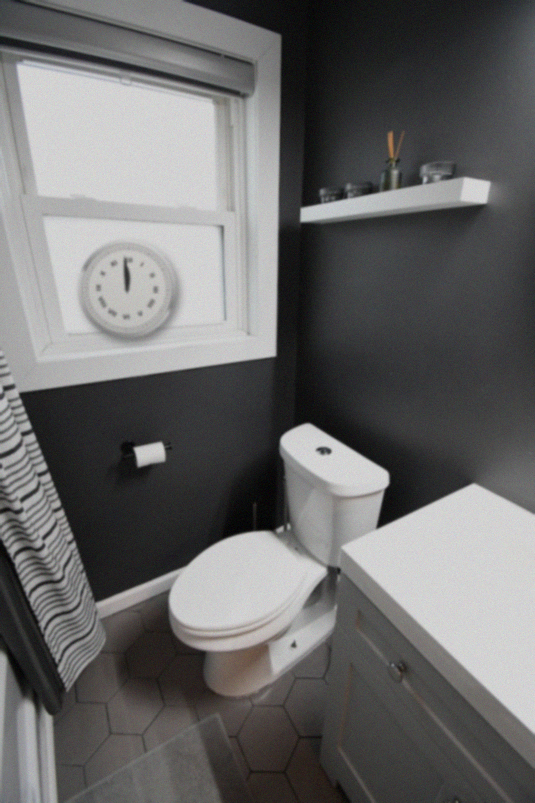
h=11 m=59
